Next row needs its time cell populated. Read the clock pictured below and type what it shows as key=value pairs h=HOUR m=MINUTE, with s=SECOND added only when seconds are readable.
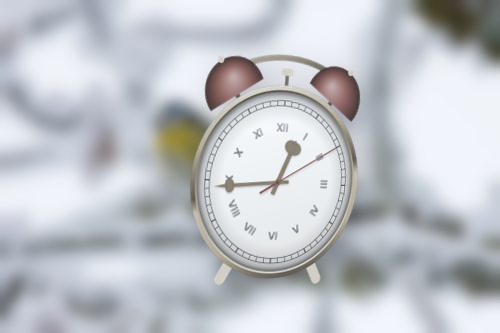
h=12 m=44 s=10
